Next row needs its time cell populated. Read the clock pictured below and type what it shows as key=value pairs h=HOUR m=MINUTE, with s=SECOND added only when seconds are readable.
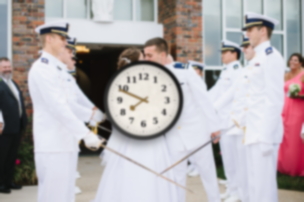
h=7 m=49
